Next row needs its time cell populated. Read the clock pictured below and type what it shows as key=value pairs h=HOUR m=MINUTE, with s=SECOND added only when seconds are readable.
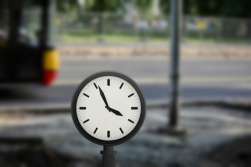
h=3 m=56
